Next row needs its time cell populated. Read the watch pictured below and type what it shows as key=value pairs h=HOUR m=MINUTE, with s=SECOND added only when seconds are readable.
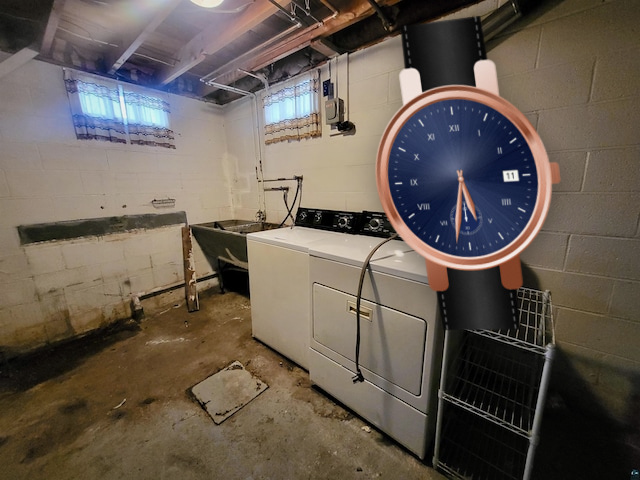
h=5 m=32
